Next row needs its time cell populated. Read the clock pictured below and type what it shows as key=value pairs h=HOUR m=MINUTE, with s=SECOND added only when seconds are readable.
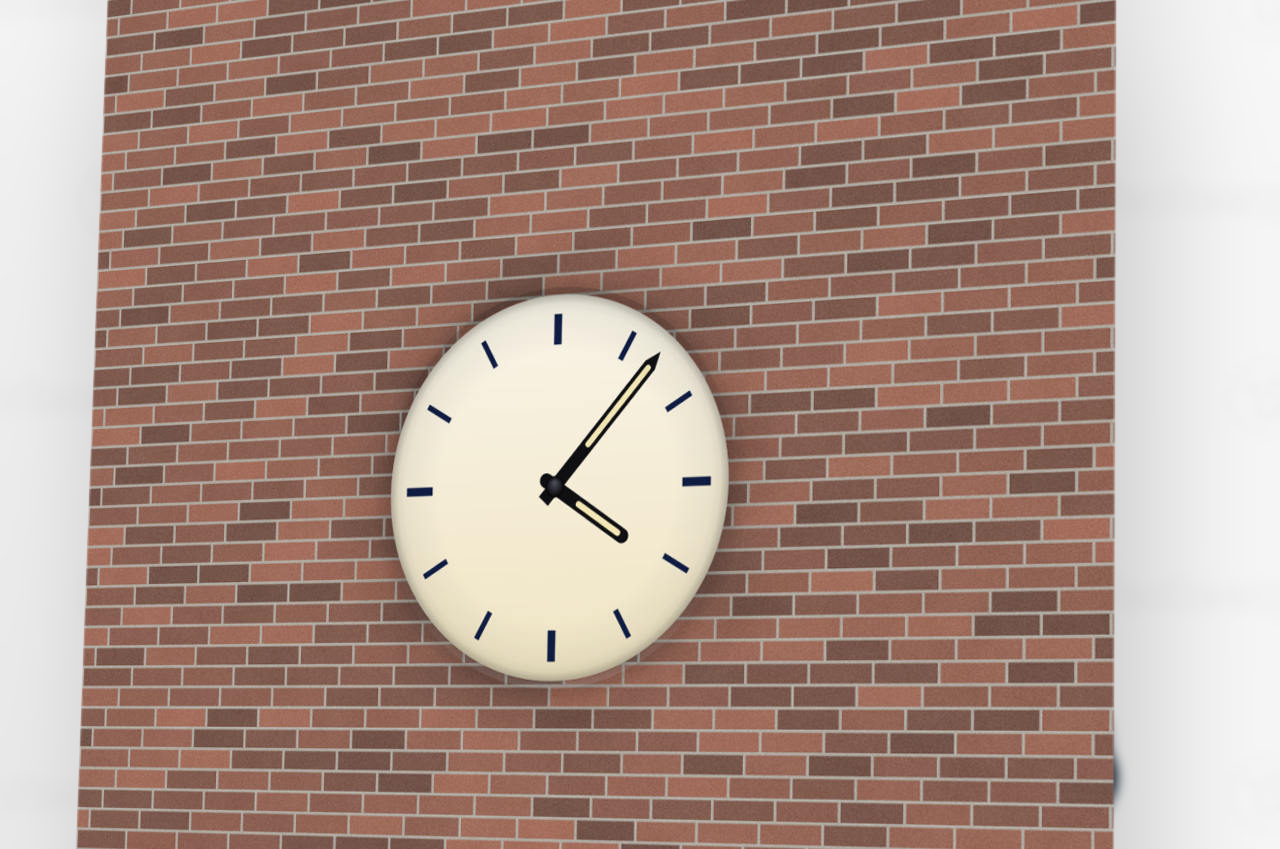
h=4 m=7
